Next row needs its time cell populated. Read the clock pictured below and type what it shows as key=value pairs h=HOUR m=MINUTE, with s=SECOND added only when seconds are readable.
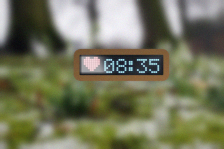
h=8 m=35
